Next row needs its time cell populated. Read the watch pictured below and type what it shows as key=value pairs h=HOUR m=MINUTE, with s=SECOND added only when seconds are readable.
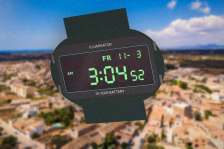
h=3 m=4 s=52
